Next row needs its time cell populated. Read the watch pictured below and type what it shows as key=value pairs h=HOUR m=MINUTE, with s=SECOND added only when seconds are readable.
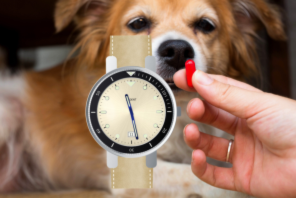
h=11 m=28
